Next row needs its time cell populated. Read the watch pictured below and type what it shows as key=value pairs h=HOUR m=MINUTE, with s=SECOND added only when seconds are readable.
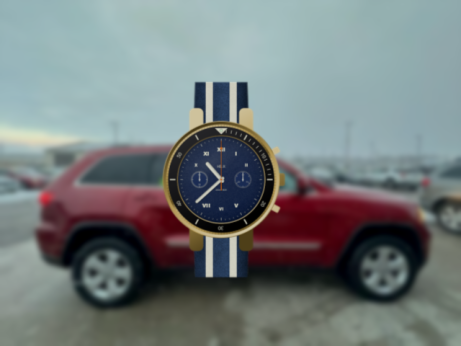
h=10 m=38
